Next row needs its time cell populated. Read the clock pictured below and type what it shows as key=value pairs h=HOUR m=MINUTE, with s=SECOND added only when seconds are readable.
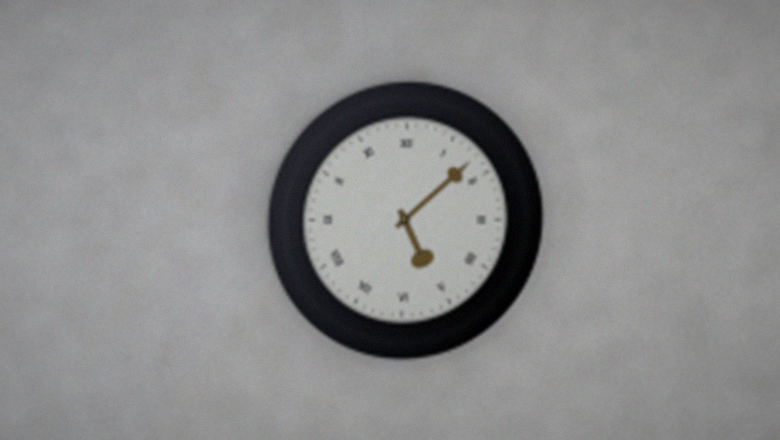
h=5 m=8
